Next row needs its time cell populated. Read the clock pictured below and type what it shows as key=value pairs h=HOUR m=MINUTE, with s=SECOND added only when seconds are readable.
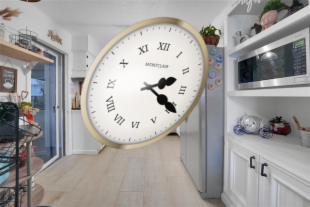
h=2 m=20
